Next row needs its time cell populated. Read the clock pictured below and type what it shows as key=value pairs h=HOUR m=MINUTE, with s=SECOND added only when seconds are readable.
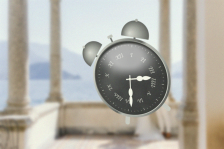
h=3 m=34
